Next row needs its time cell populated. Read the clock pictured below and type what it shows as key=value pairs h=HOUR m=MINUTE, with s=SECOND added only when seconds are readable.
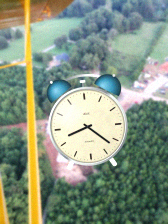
h=8 m=22
